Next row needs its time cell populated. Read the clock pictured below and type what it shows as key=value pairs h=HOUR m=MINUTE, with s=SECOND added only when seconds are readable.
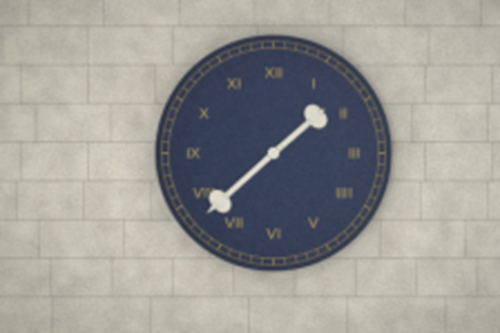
h=1 m=38
